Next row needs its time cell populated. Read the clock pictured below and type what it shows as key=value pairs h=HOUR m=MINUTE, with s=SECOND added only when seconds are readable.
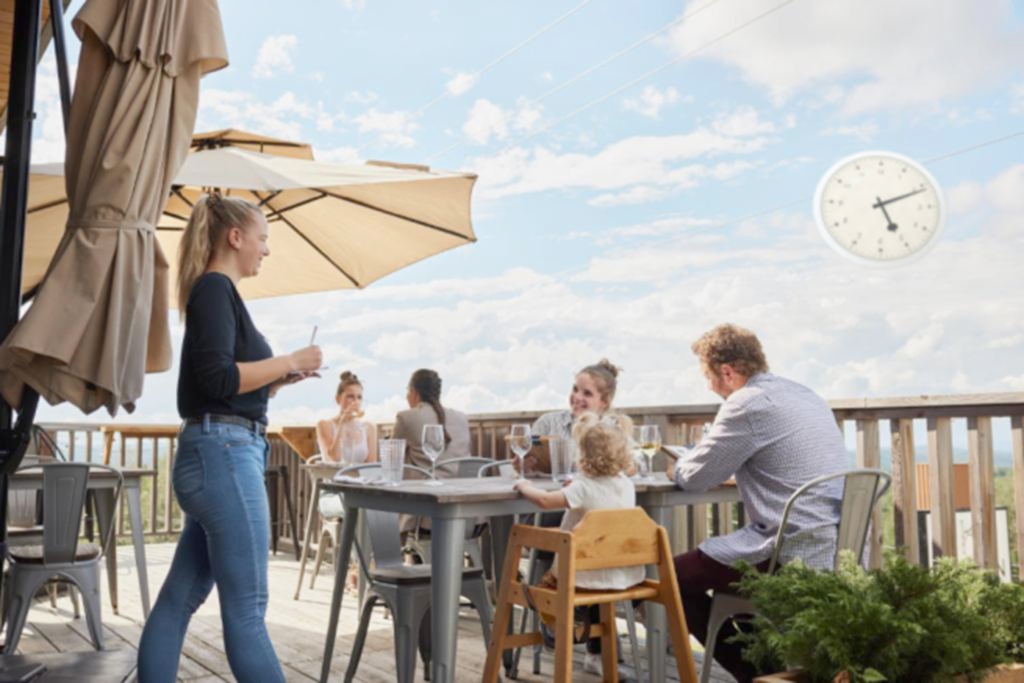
h=5 m=11
